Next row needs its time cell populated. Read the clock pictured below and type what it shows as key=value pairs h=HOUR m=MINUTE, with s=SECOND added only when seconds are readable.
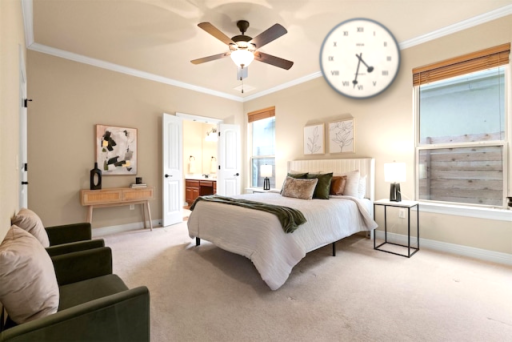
h=4 m=32
